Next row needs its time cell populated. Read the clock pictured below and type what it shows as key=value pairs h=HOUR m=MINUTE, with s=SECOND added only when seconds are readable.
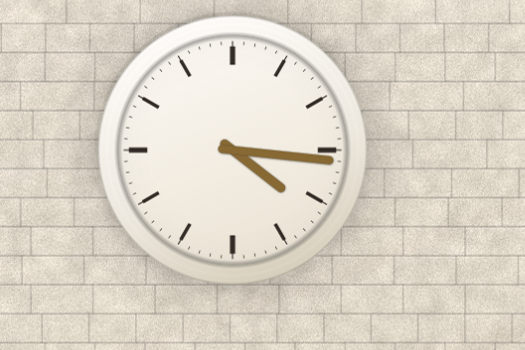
h=4 m=16
